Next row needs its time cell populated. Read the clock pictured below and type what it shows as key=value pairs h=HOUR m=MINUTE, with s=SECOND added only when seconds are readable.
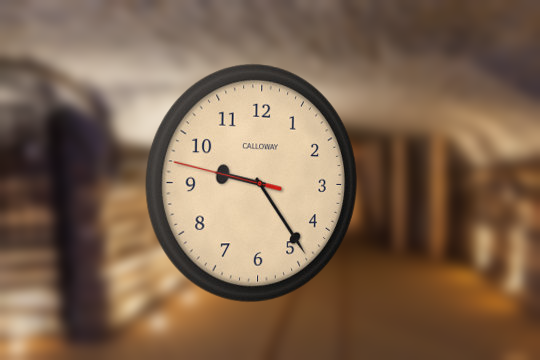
h=9 m=23 s=47
